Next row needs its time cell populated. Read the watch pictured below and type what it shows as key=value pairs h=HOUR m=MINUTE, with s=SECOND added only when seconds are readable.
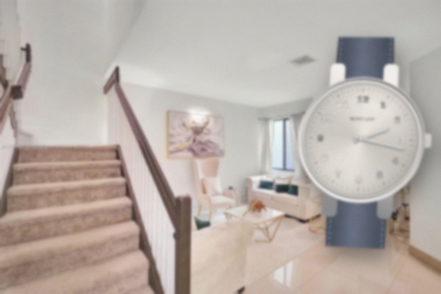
h=2 m=17
